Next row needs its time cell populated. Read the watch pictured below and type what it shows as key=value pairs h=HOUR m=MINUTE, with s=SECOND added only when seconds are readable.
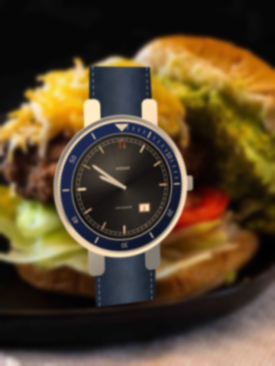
h=9 m=51
